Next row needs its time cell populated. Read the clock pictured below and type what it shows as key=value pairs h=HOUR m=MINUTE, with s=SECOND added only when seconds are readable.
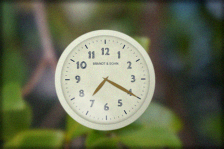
h=7 m=20
